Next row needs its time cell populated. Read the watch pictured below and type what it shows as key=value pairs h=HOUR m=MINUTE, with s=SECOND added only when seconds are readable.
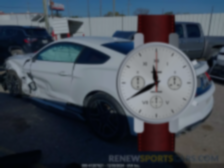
h=11 m=40
